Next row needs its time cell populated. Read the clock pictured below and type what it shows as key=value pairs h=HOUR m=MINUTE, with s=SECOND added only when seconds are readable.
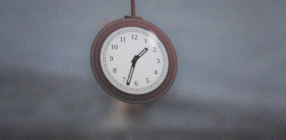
h=1 m=33
